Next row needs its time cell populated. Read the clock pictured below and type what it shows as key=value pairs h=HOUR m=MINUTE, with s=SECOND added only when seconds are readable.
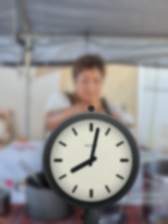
h=8 m=2
